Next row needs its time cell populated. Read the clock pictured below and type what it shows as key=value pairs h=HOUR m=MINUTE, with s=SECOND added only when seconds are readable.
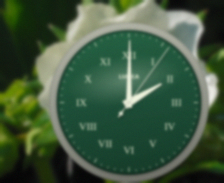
h=2 m=0 s=6
